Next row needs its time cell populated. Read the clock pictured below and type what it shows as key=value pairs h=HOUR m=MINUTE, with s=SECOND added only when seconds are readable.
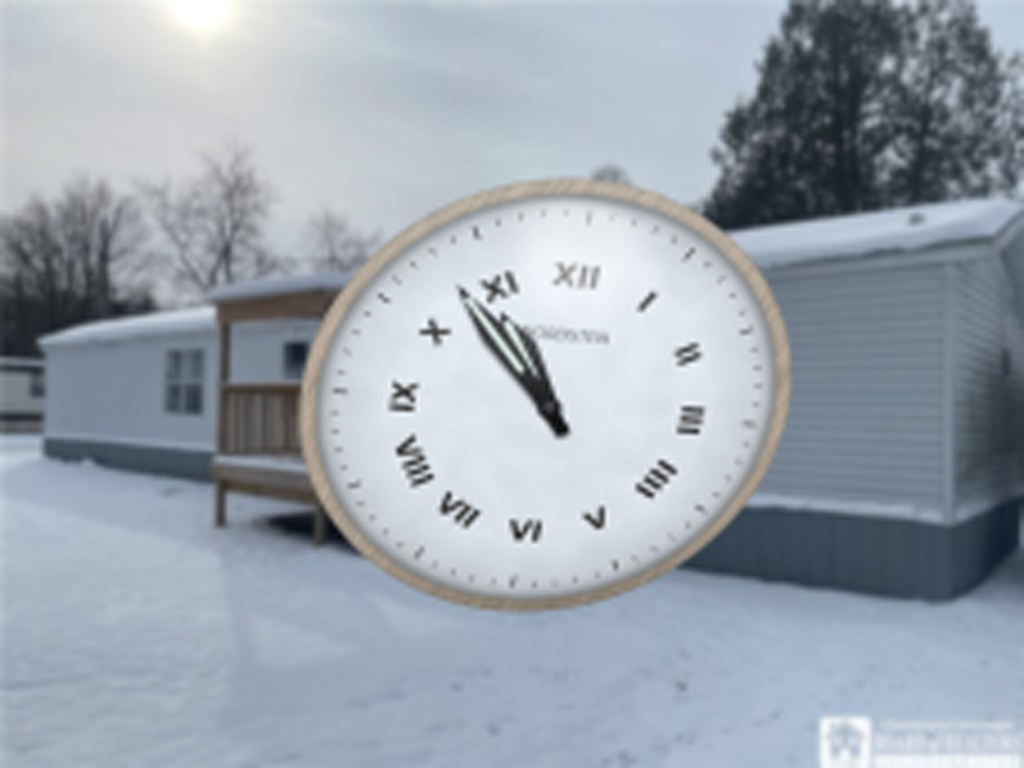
h=10 m=53
